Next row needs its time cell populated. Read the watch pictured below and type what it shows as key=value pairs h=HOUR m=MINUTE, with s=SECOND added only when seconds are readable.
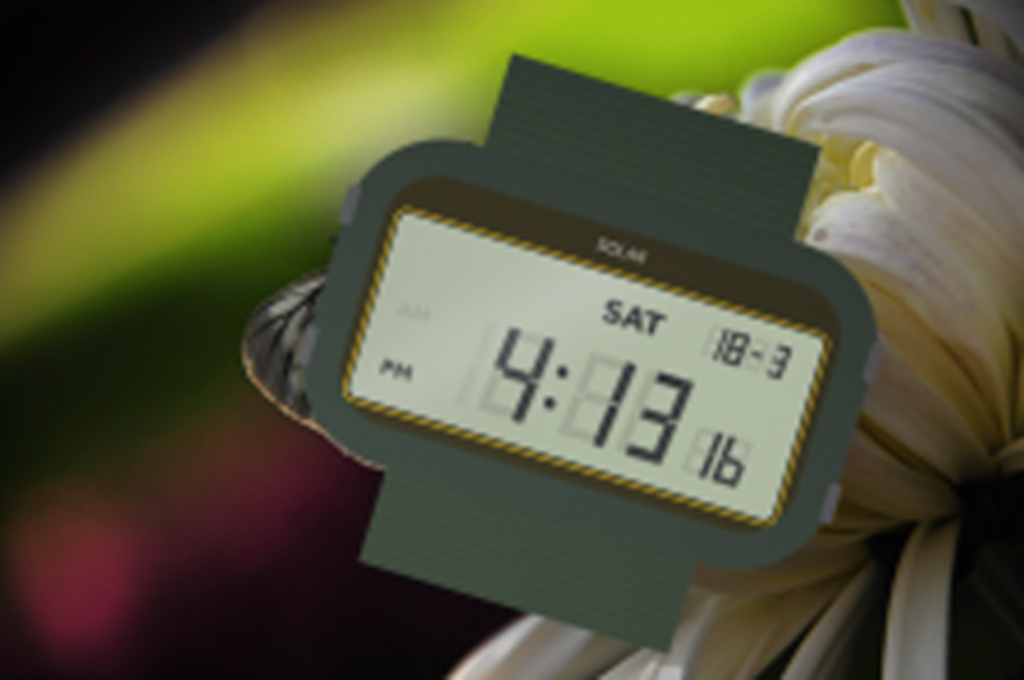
h=4 m=13 s=16
